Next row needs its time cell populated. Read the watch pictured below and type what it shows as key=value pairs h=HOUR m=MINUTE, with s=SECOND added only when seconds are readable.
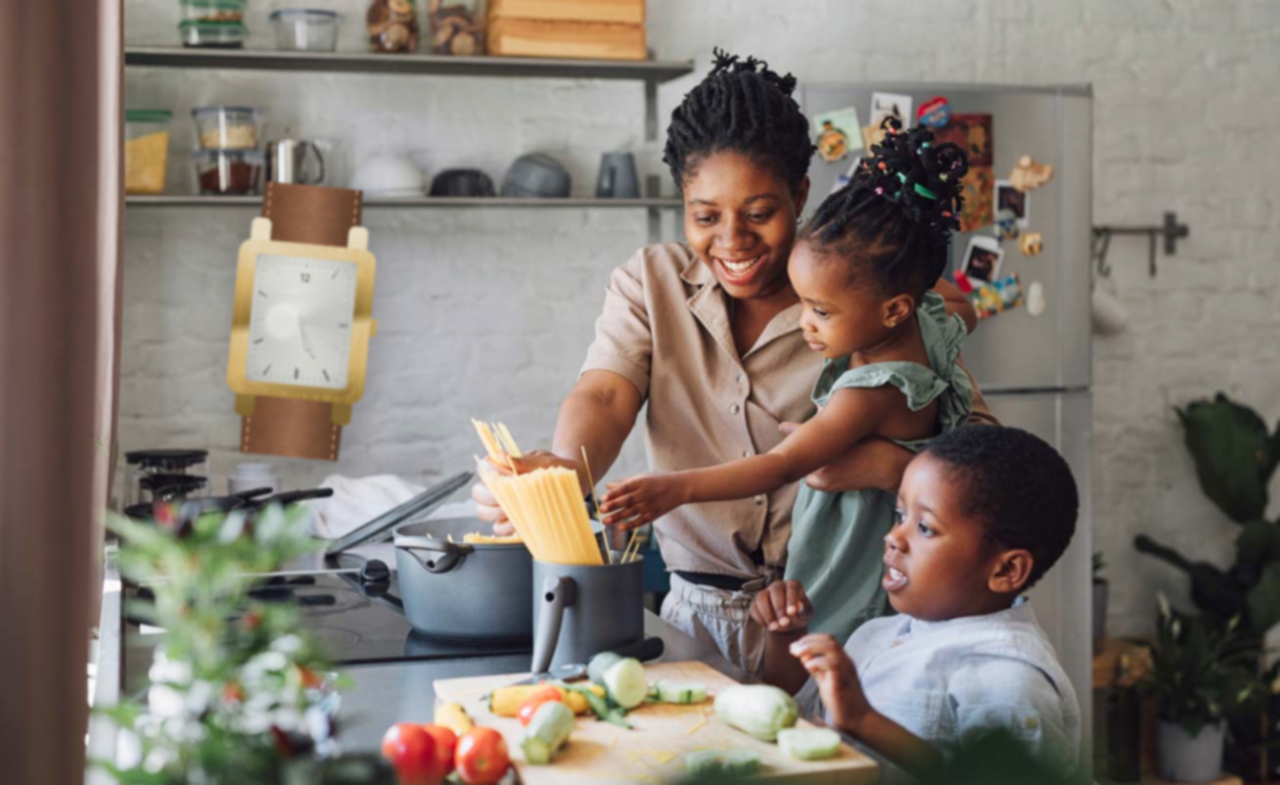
h=5 m=26
